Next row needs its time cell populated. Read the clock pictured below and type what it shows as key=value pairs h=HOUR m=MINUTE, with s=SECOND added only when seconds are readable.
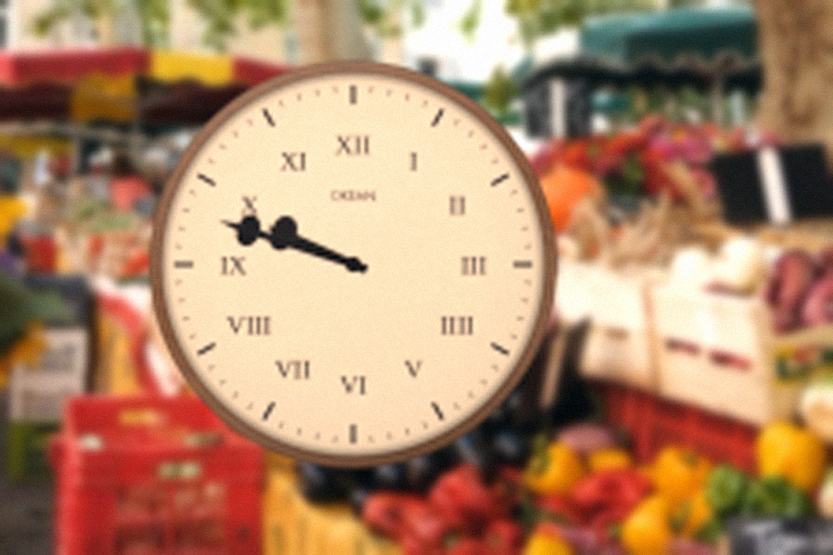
h=9 m=48
